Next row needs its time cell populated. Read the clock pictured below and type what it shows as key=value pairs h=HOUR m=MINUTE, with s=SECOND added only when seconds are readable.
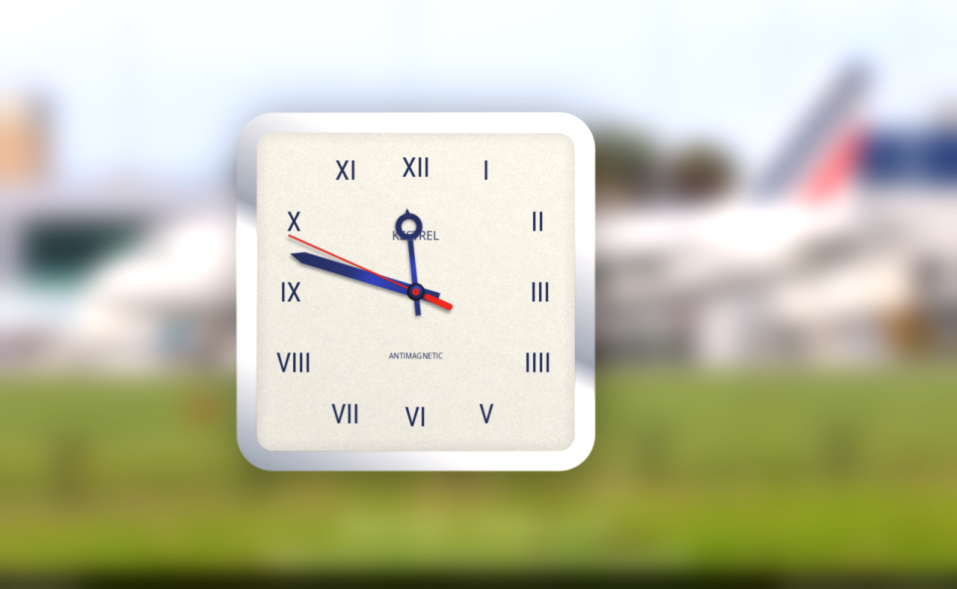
h=11 m=47 s=49
